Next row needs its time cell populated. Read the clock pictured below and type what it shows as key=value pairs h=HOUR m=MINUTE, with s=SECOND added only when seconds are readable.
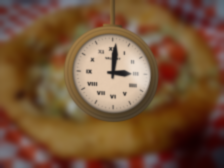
h=3 m=1
